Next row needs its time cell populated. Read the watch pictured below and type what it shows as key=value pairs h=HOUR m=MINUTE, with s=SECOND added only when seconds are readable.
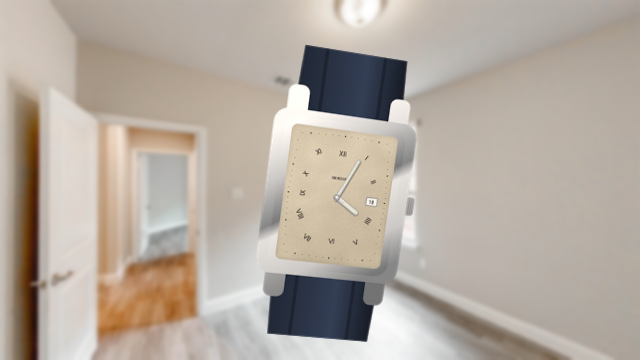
h=4 m=4
